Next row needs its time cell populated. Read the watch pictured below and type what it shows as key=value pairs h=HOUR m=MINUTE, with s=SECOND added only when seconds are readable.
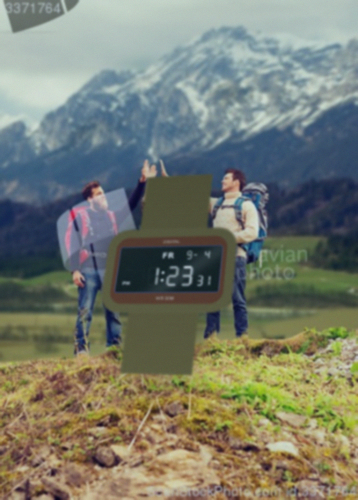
h=1 m=23
